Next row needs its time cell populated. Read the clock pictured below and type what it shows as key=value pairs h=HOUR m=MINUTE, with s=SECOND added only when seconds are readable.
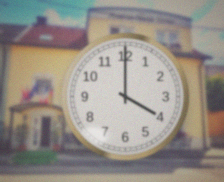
h=4 m=0
